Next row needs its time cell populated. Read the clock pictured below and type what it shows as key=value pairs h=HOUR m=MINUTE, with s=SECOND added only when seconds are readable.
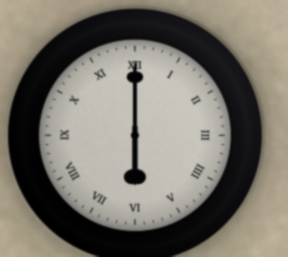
h=6 m=0
